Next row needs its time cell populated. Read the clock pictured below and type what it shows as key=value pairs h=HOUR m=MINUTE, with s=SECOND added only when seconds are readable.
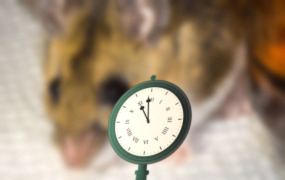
h=10 m=59
